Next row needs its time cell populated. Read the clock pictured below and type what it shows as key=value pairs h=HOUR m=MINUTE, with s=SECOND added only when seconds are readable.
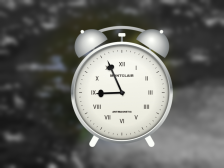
h=8 m=56
